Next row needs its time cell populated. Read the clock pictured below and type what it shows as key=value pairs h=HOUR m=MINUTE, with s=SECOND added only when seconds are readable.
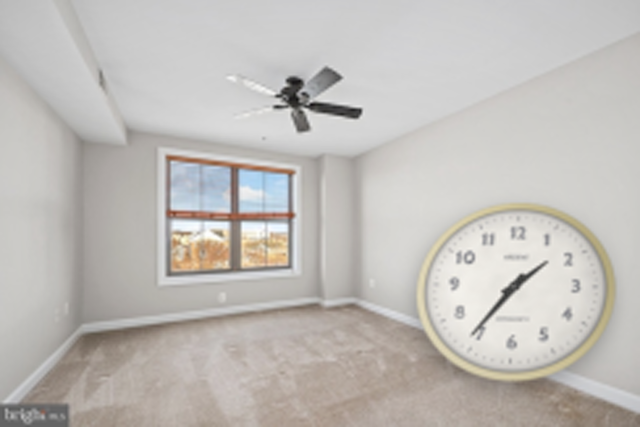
h=1 m=36
